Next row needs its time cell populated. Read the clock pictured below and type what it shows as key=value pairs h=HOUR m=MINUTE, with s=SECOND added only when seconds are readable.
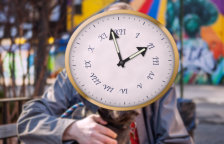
h=1 m=58
